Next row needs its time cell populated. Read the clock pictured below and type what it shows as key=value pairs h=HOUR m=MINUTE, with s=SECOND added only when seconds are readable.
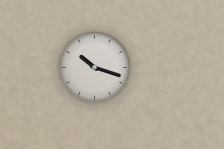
h=10 m=18
